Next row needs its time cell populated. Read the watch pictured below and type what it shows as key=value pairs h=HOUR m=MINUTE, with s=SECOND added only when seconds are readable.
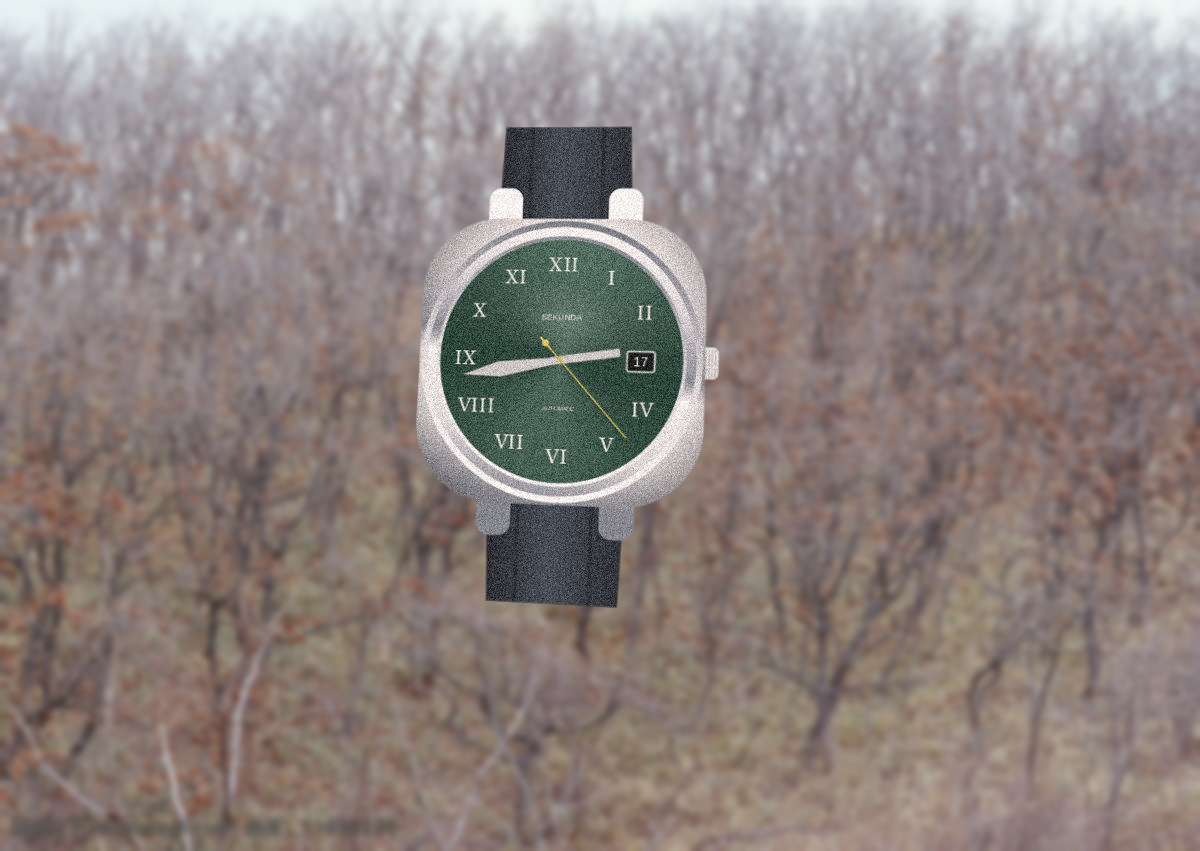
h=2 m=43 s=23
